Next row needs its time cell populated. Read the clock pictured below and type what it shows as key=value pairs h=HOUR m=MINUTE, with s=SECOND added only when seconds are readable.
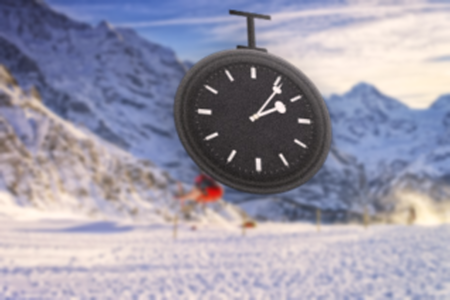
h=2 m=6
